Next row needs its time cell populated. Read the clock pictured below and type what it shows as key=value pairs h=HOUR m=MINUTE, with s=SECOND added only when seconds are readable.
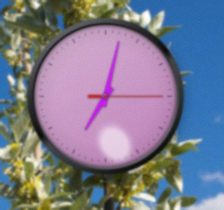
h=7 m=2 s=15
